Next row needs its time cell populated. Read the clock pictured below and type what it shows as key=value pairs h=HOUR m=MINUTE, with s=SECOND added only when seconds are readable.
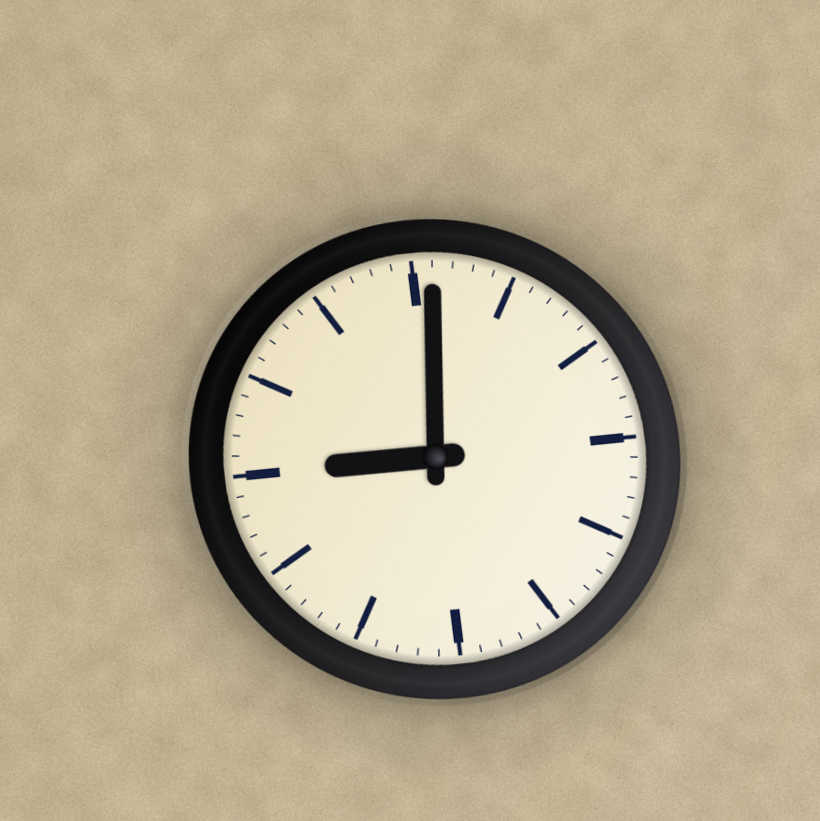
h=9 m=1
